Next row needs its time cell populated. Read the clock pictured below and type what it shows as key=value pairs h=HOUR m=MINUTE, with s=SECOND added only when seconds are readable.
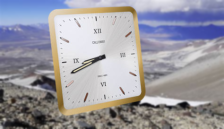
h=8 m=42
